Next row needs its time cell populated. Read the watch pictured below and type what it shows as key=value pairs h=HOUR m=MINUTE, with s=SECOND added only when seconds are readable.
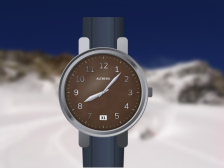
h=8 m=7
